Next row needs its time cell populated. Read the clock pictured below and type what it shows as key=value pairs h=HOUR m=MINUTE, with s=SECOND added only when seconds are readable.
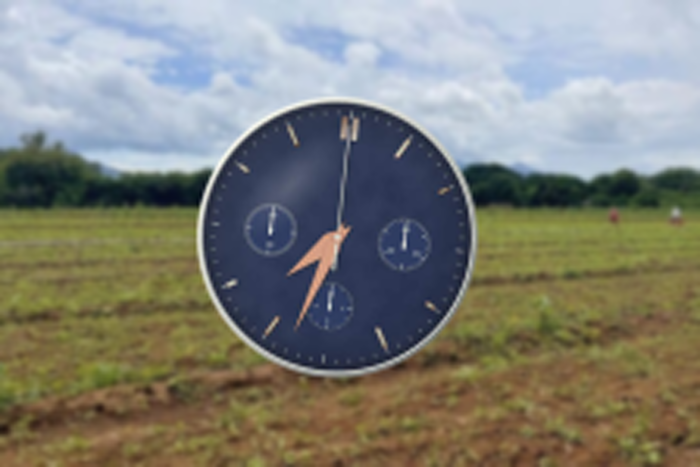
h=7 m=33
